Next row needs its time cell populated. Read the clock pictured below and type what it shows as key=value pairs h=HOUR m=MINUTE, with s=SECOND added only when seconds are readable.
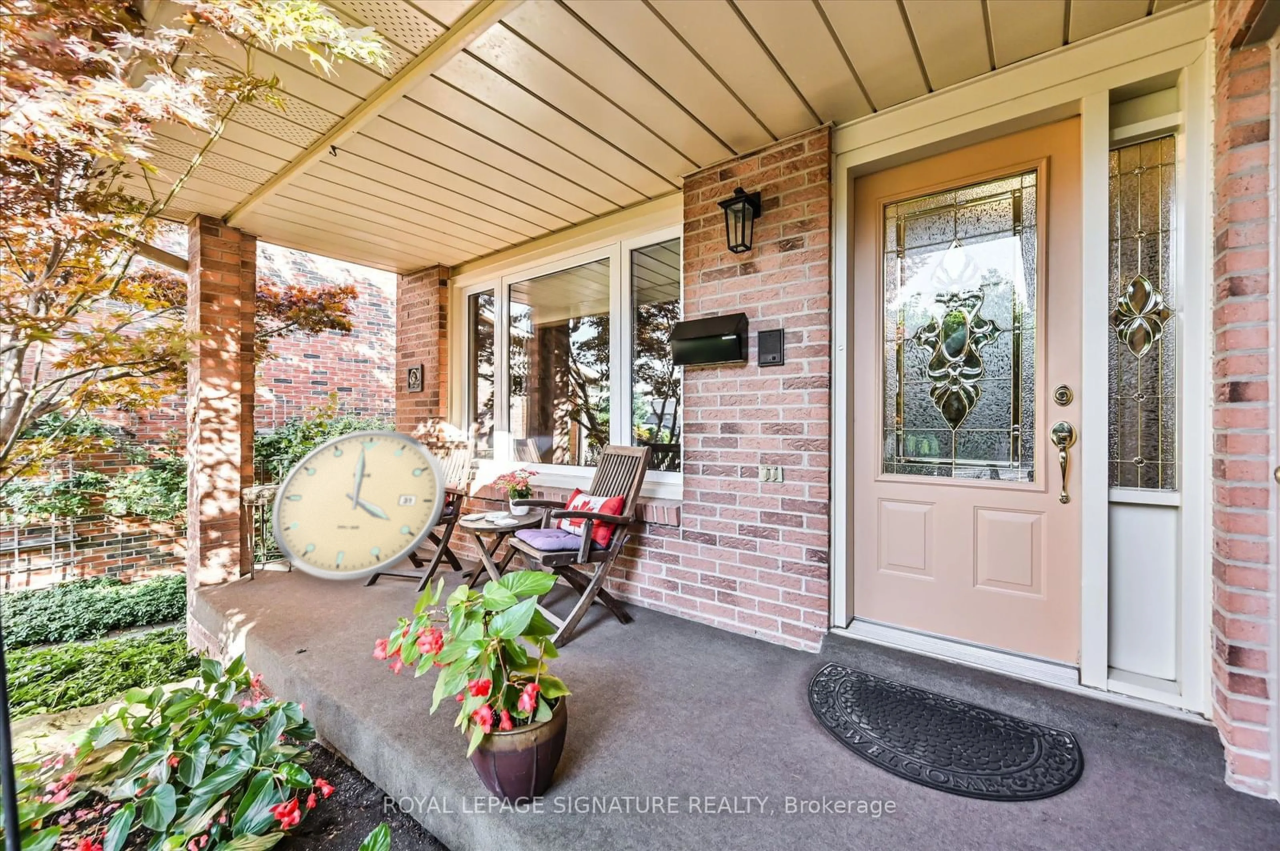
h=3 m=59
